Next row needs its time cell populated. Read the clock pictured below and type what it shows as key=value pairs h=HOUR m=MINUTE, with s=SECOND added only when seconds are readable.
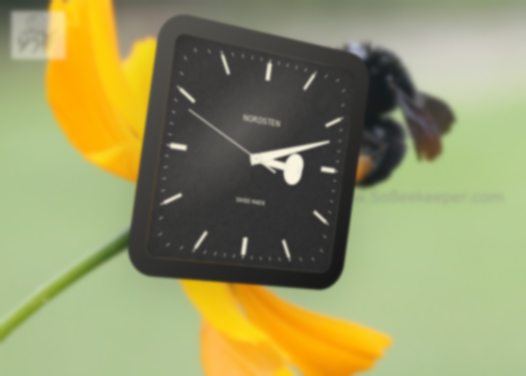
h=3 m=11 s=49
